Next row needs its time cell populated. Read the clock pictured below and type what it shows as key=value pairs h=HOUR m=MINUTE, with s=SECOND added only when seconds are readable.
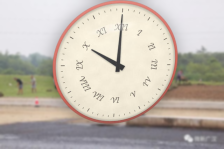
h=10 m=0
